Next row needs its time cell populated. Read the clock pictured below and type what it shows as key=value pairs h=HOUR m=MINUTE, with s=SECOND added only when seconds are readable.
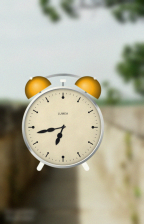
h=6 m=43
